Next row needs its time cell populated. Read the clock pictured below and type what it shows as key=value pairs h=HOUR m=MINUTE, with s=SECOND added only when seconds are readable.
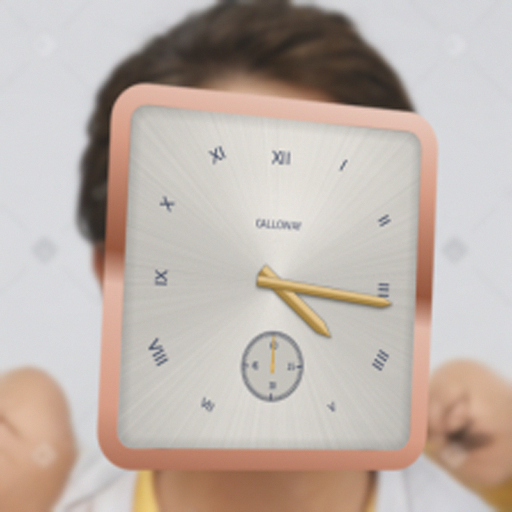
h=4 m=16
